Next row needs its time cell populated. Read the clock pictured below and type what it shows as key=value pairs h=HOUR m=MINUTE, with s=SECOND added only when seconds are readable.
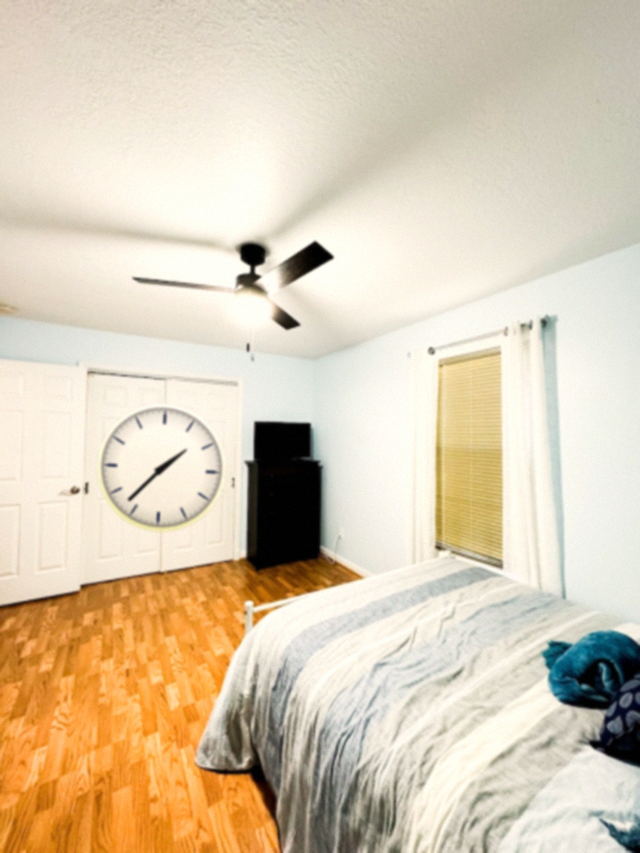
h=1 m=37
